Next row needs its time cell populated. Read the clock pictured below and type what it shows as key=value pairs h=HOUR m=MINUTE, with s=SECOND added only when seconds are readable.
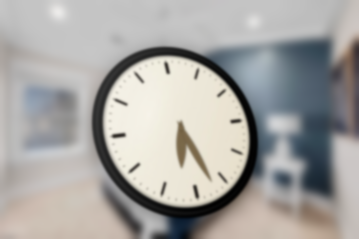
h=6 m=27
